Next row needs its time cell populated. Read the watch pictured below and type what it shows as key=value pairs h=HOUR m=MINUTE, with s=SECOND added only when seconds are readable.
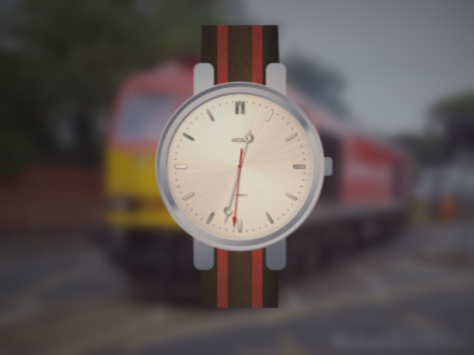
h=12 m=32 s=31
